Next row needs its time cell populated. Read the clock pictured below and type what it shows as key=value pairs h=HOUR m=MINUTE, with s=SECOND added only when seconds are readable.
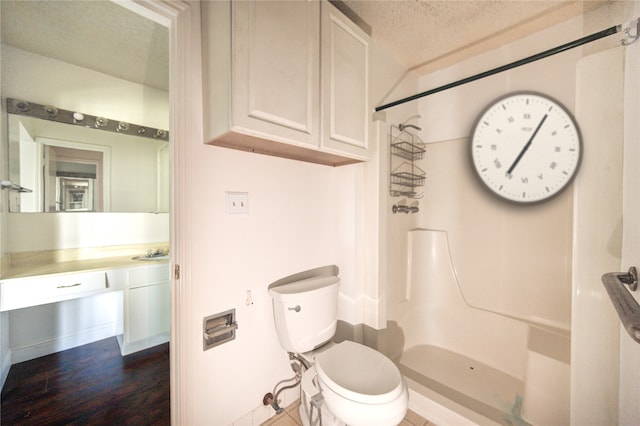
h=7 m=5
